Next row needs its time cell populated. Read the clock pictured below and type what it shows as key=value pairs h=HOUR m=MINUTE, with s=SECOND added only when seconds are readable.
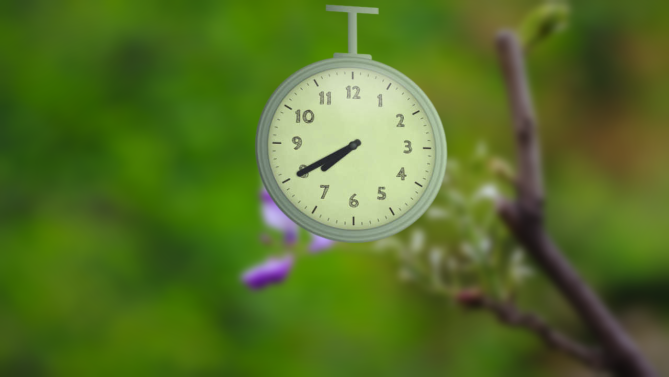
h=7 m=40
